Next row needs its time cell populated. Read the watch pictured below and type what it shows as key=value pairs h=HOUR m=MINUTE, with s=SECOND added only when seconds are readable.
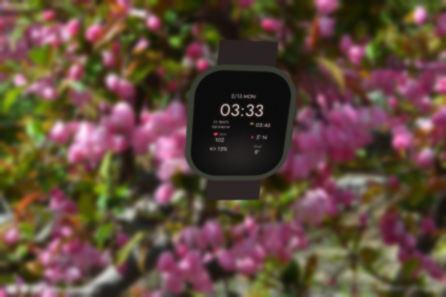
h=3 m=33
